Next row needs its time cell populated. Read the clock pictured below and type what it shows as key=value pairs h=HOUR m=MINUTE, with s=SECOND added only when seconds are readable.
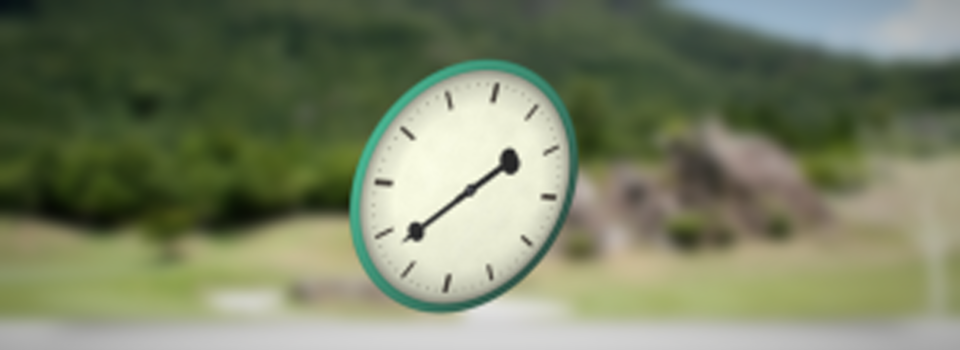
h=1 m=38
